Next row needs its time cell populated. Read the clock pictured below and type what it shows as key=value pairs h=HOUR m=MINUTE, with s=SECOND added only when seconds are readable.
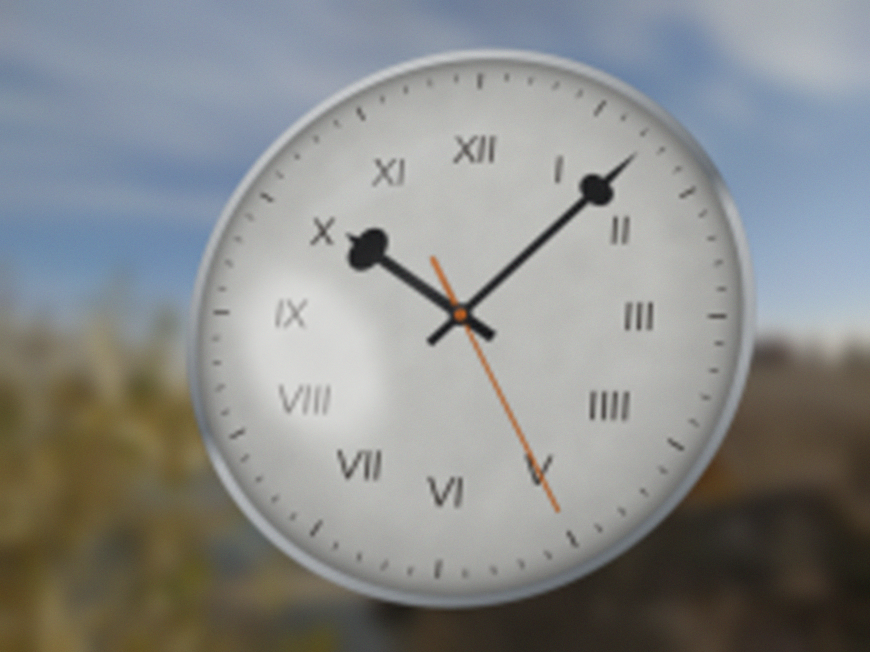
h=10 m=7 s=25
